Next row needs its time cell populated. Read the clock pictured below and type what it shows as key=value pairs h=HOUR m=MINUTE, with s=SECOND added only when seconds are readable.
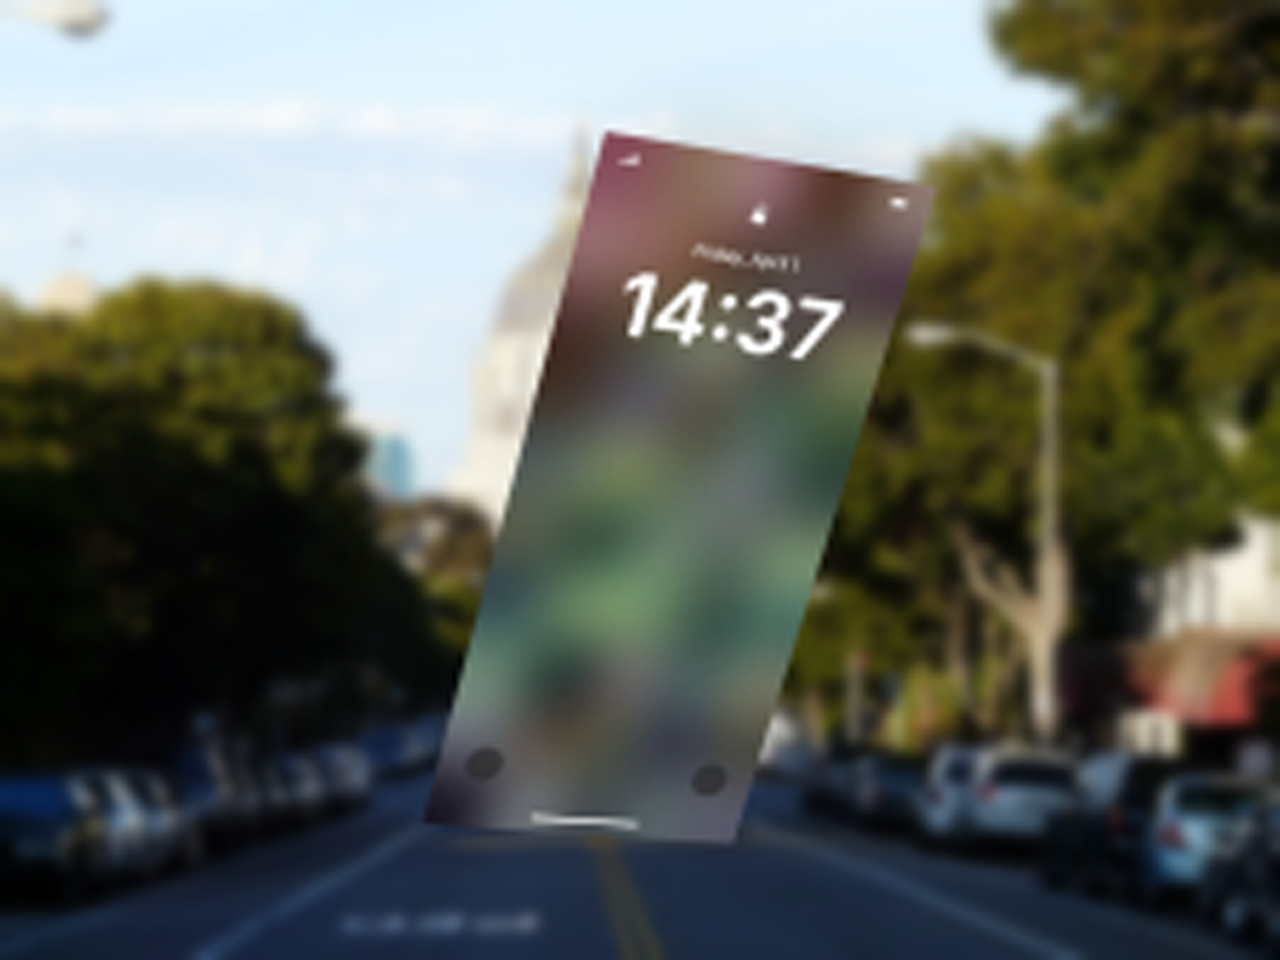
h=14 m=37
